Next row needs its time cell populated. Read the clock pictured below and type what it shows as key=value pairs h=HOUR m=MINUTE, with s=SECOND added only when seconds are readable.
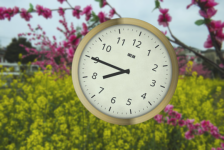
h=7 m=45
